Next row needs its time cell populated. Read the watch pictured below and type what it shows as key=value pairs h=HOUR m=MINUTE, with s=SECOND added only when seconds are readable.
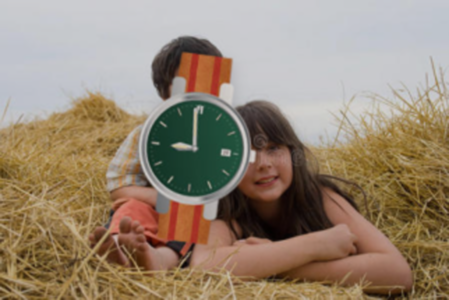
h=8 m=59
